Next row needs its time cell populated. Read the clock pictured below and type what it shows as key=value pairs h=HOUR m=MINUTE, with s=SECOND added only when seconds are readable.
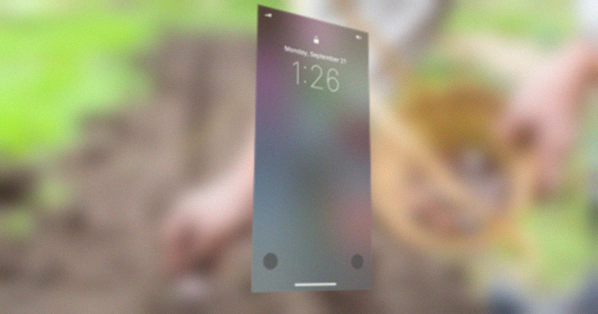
h=1 m=26
